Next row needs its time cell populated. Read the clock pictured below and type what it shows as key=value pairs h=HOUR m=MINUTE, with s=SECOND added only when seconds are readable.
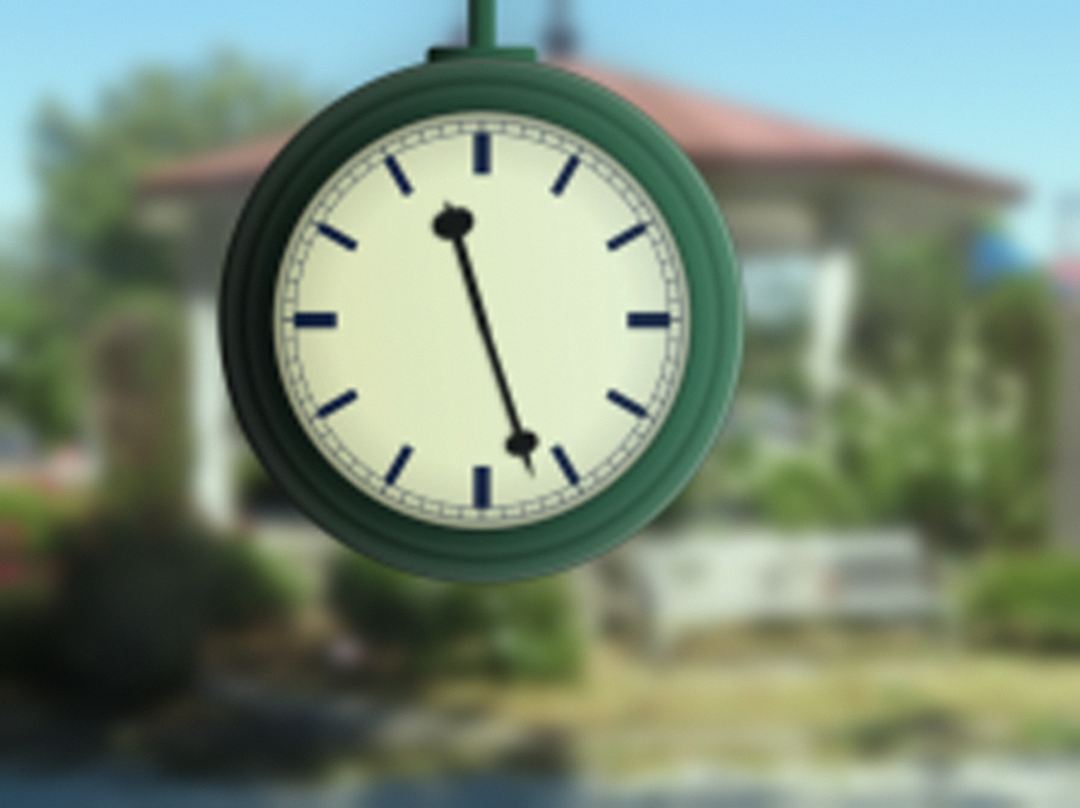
h=11 m=27
